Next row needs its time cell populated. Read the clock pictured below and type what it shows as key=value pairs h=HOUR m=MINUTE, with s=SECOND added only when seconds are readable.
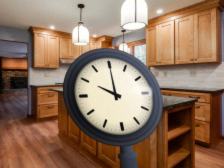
h=10 m=0
